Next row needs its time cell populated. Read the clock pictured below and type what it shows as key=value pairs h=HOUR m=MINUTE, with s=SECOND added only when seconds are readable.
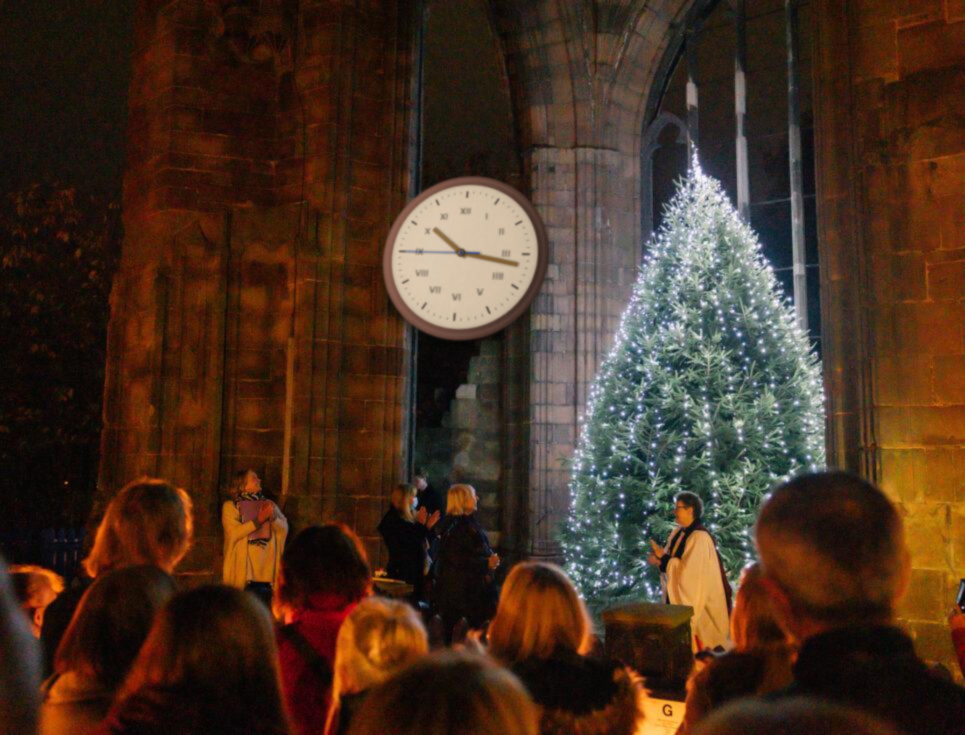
h=10 m=16 s=45
